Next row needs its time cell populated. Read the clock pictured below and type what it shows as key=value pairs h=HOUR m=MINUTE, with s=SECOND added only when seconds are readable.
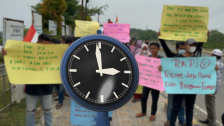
h=2 m=59
